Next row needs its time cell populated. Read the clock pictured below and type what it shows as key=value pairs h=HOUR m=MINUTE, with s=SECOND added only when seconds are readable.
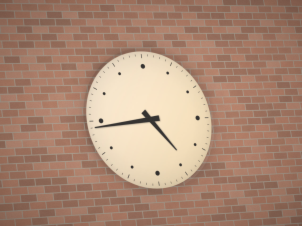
h=4 m=44
